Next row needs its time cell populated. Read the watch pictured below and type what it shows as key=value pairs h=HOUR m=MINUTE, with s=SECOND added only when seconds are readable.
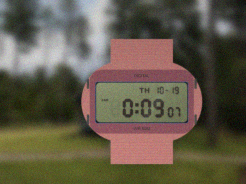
h=0 m=9 s=7
